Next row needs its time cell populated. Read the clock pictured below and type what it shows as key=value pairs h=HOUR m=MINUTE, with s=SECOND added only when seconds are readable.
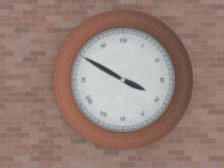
h=3 m=50
